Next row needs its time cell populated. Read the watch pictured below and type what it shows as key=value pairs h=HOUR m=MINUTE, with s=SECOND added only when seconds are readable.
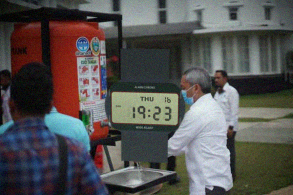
h=19 m=23
